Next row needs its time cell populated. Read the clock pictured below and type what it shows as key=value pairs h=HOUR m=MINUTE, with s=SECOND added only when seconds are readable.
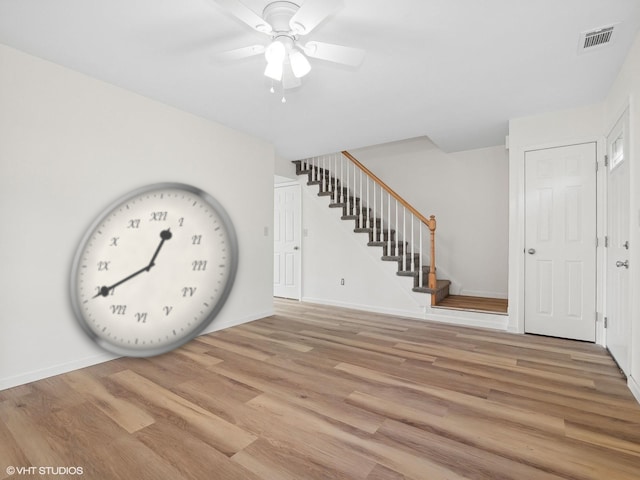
h=12 m=40
